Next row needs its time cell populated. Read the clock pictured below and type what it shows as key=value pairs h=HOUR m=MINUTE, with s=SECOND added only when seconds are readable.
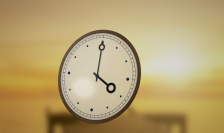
h=4 m=0
